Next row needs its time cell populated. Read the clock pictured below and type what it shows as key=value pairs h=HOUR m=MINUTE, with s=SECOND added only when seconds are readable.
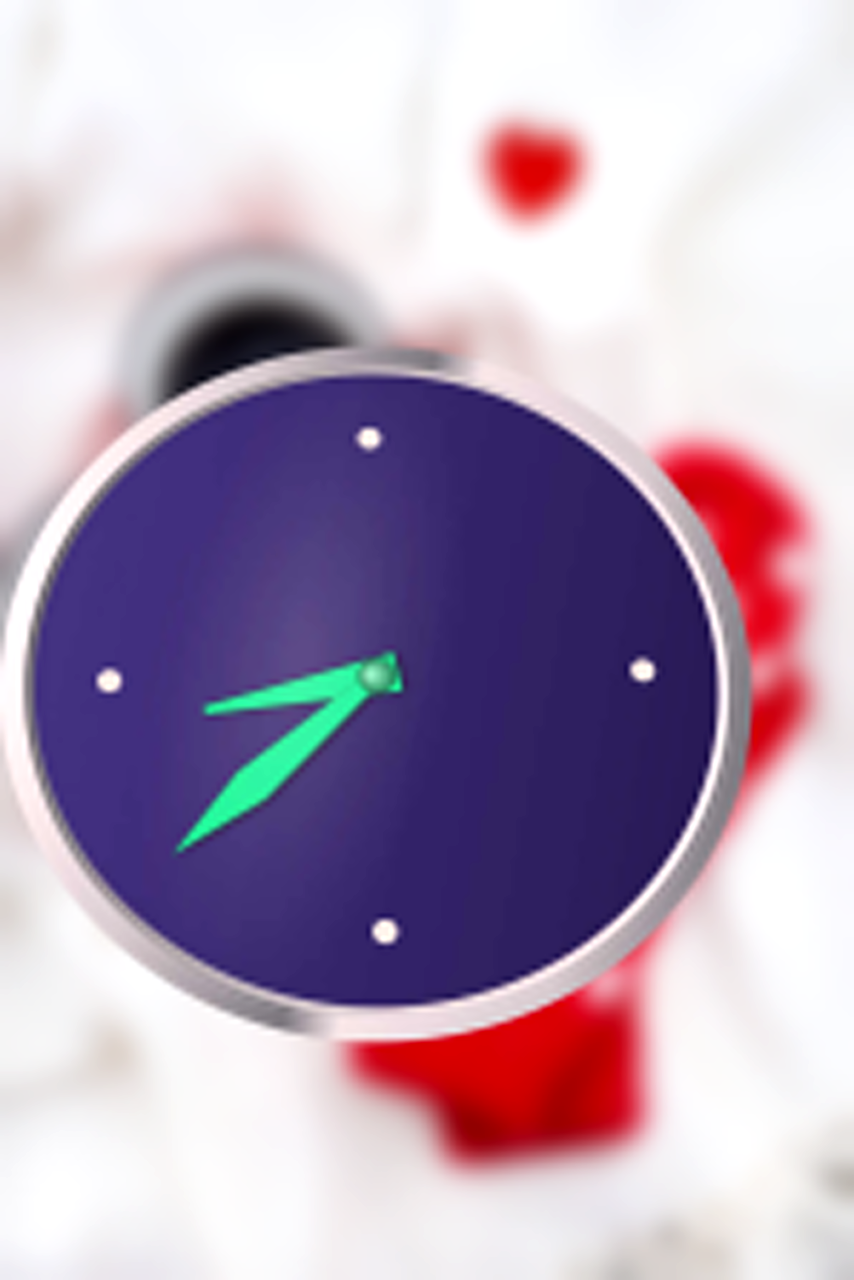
h=8 m=38
